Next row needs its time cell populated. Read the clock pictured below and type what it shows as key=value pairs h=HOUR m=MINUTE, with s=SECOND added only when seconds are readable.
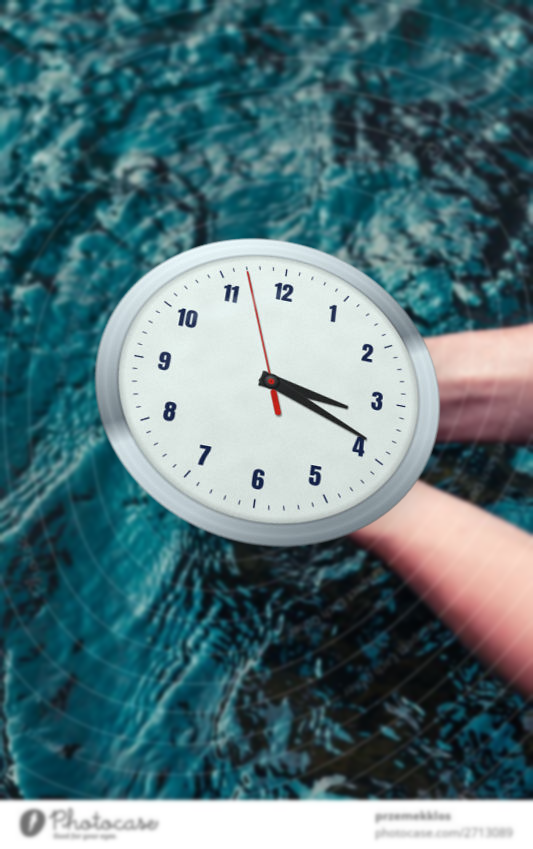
h=3 m=18 s=57
